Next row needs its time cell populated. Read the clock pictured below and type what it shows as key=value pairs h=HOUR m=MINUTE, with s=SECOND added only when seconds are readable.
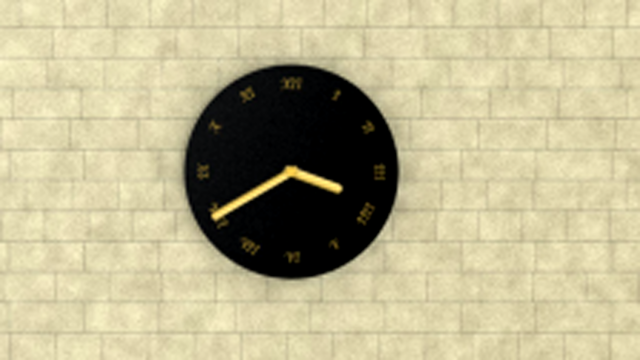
h=3 m=40
